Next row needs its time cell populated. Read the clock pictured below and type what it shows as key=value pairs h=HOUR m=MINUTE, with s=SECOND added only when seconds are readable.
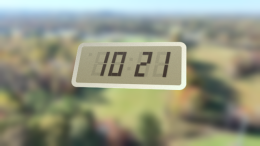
h=10 m=21
